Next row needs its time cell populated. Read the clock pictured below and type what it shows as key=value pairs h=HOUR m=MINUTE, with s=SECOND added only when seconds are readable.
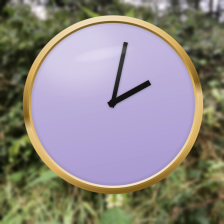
h=2 m=2
